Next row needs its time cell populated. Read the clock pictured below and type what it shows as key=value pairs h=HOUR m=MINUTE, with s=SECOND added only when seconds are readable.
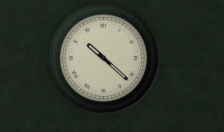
h=10 m=22
